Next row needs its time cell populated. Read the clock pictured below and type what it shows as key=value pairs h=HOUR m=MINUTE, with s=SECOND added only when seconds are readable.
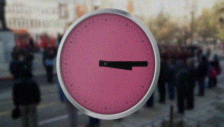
h=3 m=15
